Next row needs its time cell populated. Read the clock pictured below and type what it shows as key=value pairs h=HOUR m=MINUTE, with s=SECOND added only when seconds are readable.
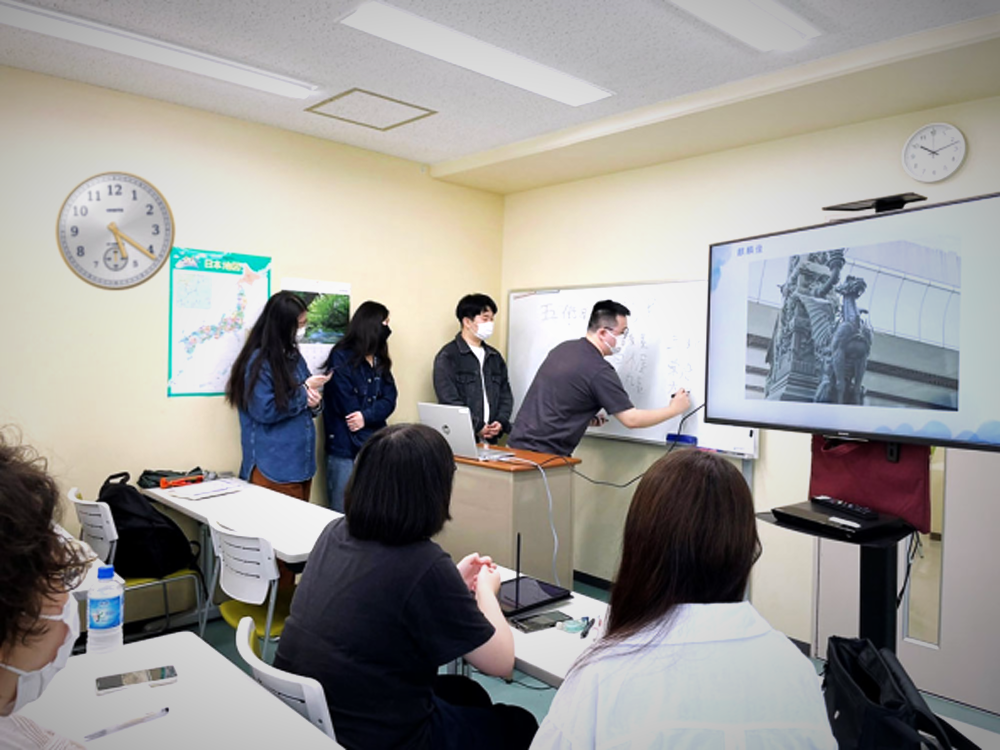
h=5 m=21
